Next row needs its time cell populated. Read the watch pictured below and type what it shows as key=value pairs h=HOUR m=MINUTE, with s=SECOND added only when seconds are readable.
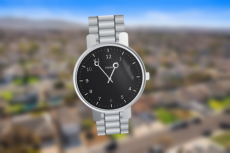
h=12 m=54
